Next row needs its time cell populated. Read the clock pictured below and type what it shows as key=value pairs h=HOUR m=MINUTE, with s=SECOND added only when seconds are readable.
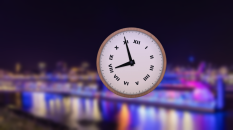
h=7 m=55
